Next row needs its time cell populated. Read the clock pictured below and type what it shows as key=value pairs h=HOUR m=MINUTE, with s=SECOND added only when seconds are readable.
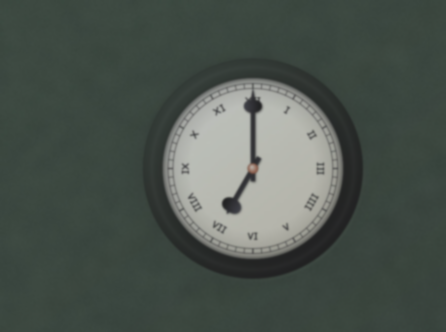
h=7 m=0
